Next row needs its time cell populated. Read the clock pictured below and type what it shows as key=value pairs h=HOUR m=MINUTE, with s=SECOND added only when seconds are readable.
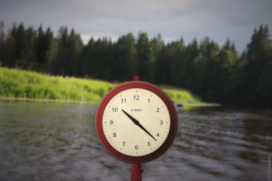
h=10 m=22
